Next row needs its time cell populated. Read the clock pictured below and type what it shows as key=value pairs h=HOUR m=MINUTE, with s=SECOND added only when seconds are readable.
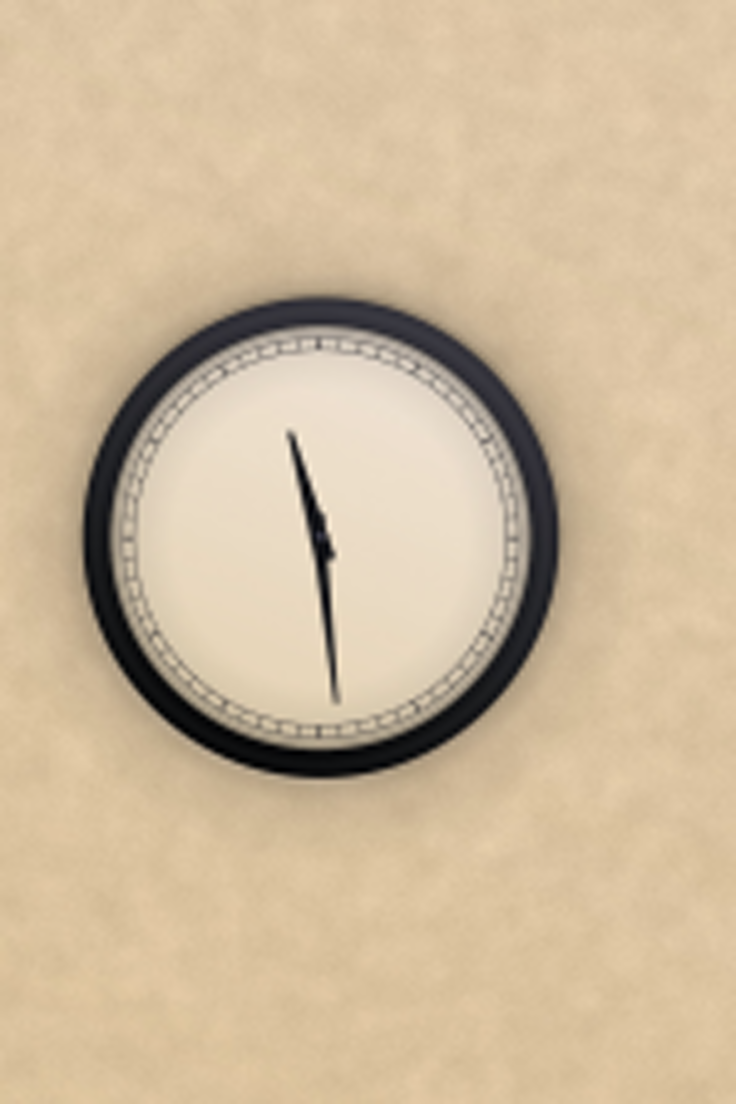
h=11 m=29
